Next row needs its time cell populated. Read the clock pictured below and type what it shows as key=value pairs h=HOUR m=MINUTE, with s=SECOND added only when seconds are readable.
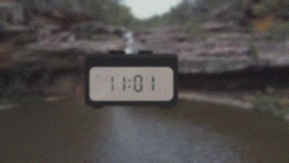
h=11 m=1
